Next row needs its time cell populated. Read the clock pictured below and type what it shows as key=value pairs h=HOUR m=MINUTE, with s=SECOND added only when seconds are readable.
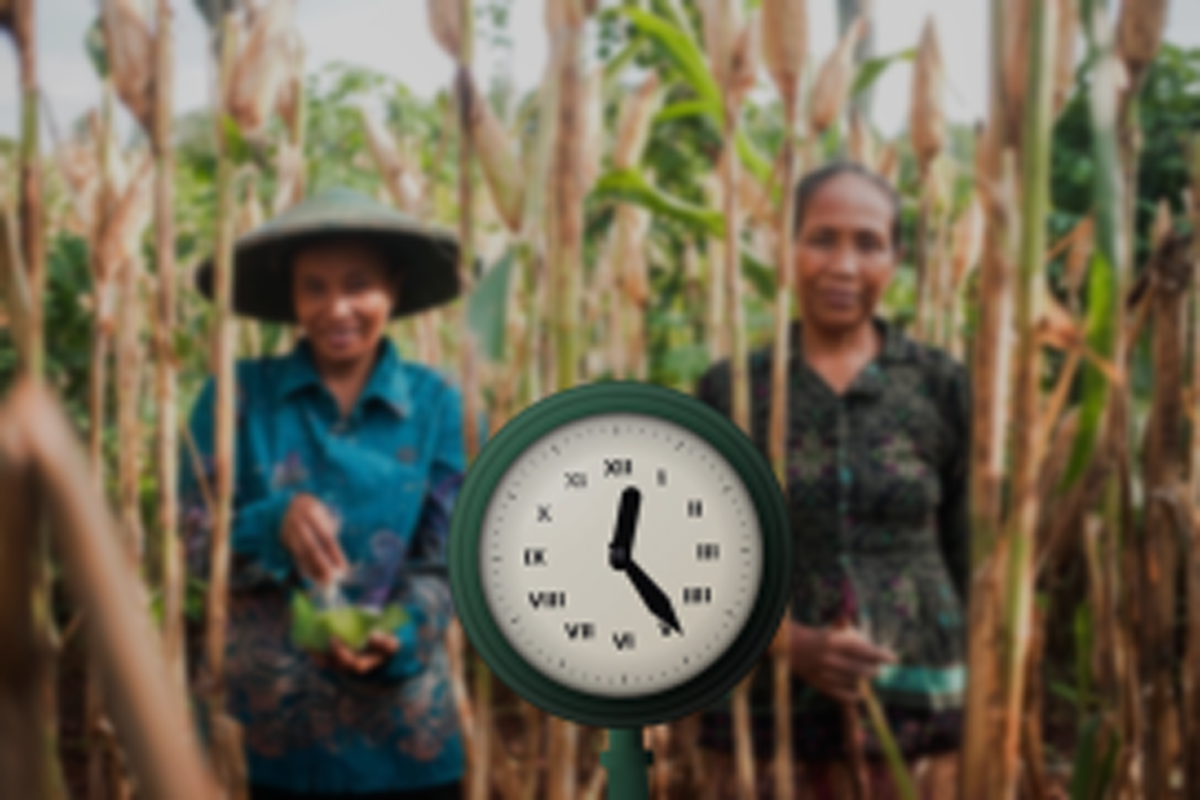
h=12 m=24
